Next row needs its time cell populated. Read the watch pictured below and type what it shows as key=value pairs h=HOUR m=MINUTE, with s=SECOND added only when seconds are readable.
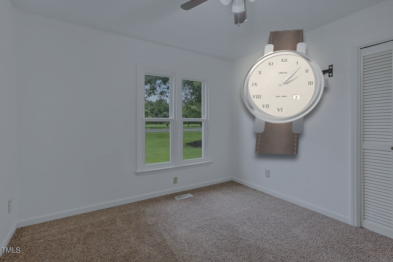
h=2 m=7
